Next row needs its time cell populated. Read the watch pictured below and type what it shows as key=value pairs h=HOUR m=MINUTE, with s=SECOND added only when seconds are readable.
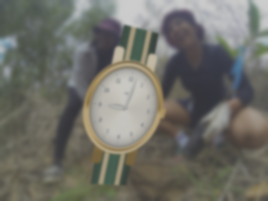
h=9 m=2
